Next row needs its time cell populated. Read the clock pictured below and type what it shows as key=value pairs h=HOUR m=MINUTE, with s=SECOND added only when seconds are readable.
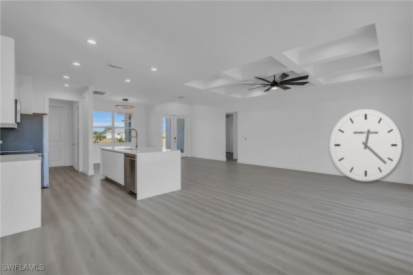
h=12 m=22
